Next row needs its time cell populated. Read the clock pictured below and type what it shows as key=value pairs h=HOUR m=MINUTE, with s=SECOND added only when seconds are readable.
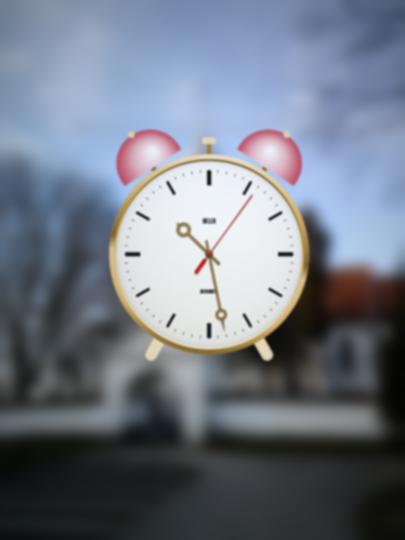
h=10 m=28 s=6
